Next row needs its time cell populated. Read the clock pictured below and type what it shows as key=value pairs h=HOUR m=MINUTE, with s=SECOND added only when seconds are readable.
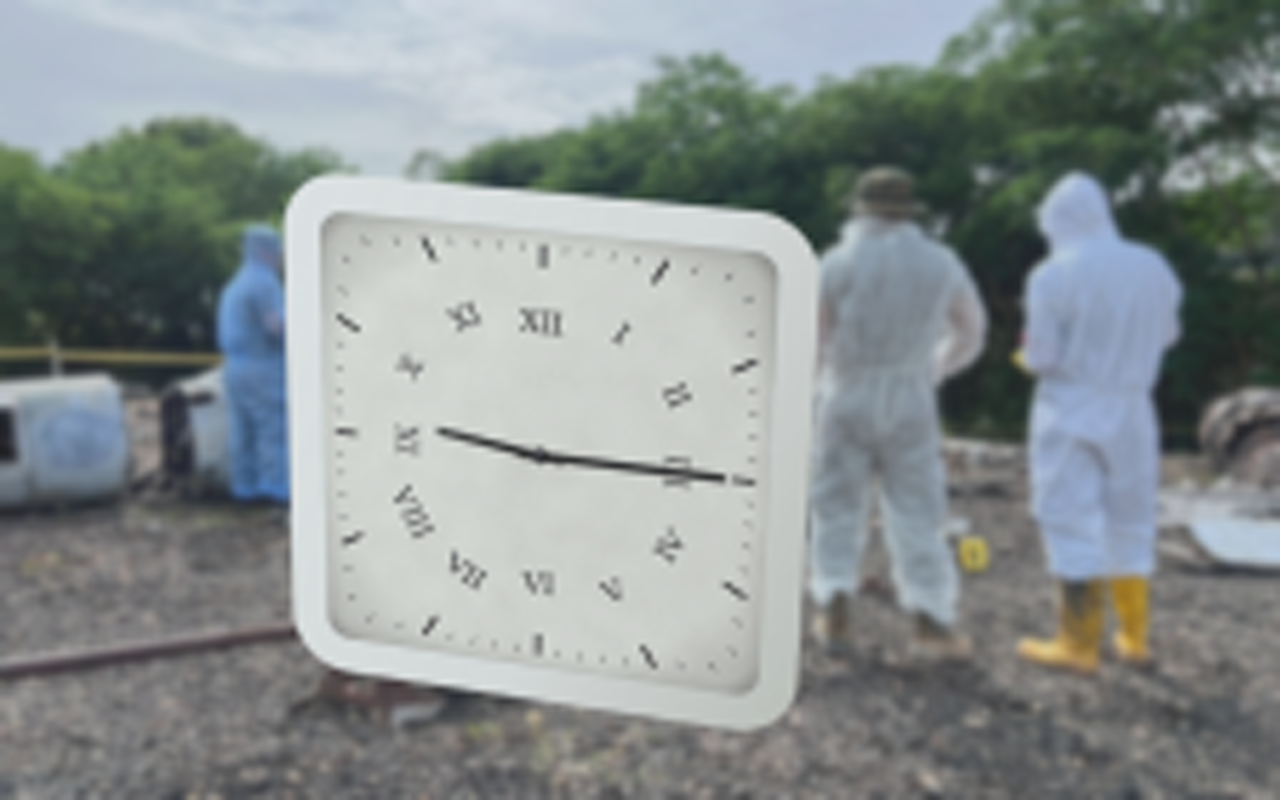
h=9 m=15
